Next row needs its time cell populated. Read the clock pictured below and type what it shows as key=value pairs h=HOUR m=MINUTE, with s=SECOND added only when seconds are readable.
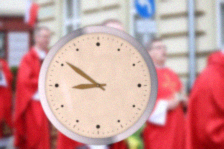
h=8 m=51
